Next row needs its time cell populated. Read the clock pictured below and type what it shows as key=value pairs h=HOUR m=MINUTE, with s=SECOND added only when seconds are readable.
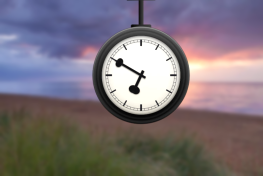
h=6 m=50
